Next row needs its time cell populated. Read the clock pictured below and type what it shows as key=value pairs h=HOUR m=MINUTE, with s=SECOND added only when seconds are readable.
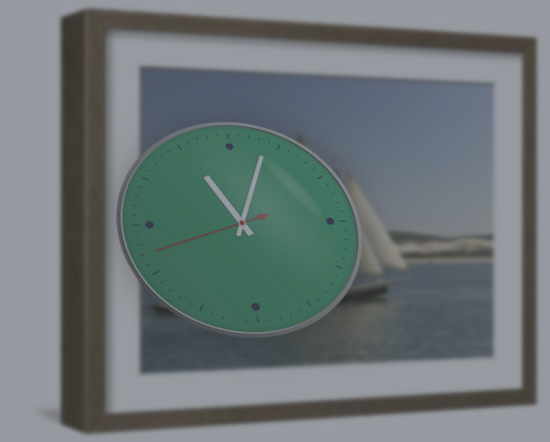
h=11 m=3 s=42
